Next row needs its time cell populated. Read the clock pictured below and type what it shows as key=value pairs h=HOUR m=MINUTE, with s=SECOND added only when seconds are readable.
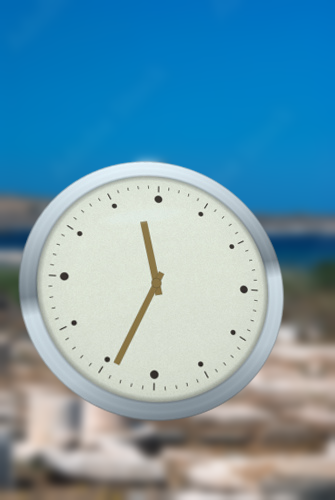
h=11 m=34
